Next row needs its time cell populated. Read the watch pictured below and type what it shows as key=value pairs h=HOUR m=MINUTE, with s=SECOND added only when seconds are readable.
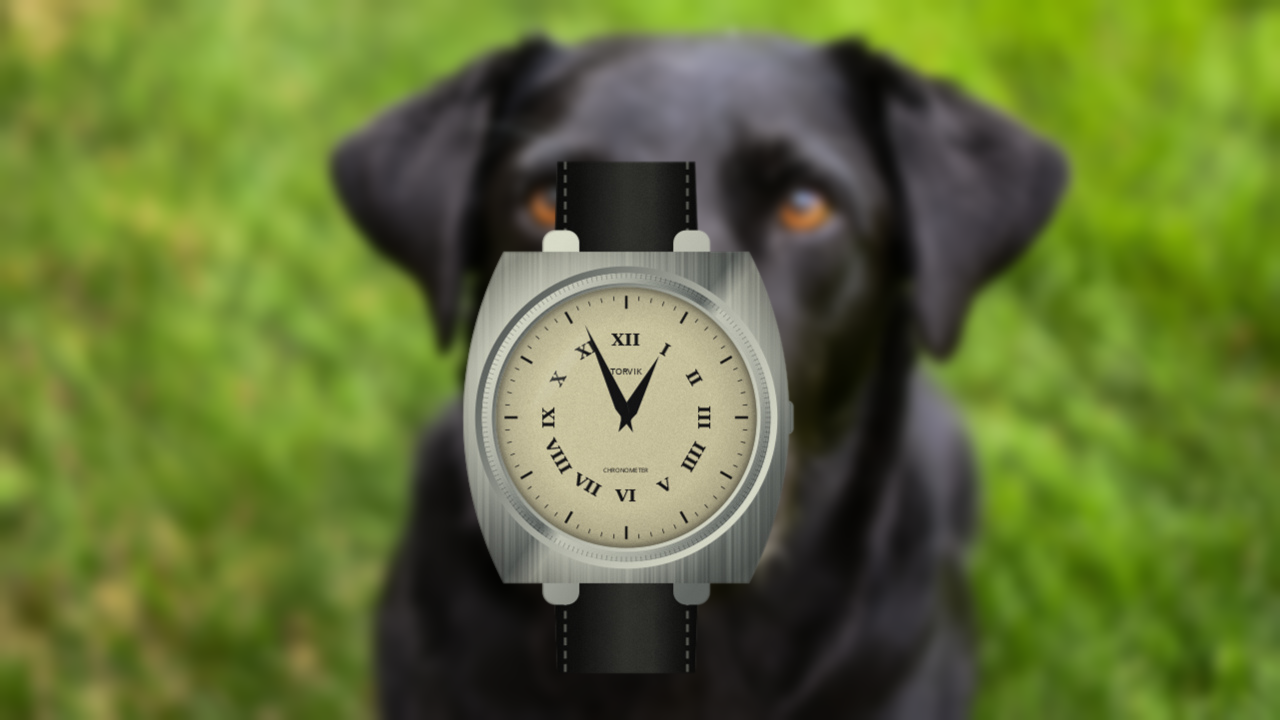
h=12 m=56
